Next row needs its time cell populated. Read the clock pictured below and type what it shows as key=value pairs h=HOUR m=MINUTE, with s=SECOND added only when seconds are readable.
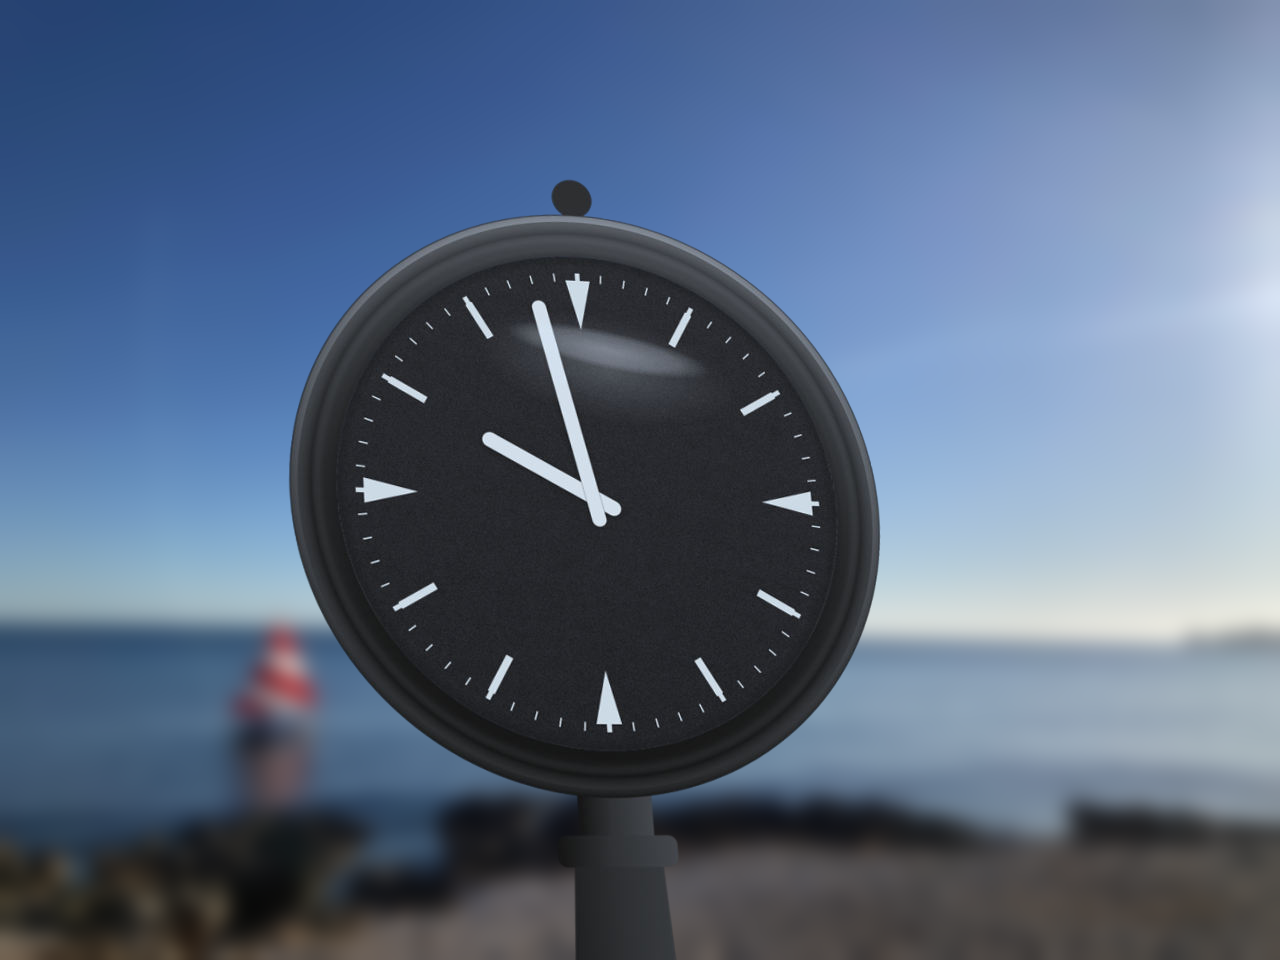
h=9 m=58
